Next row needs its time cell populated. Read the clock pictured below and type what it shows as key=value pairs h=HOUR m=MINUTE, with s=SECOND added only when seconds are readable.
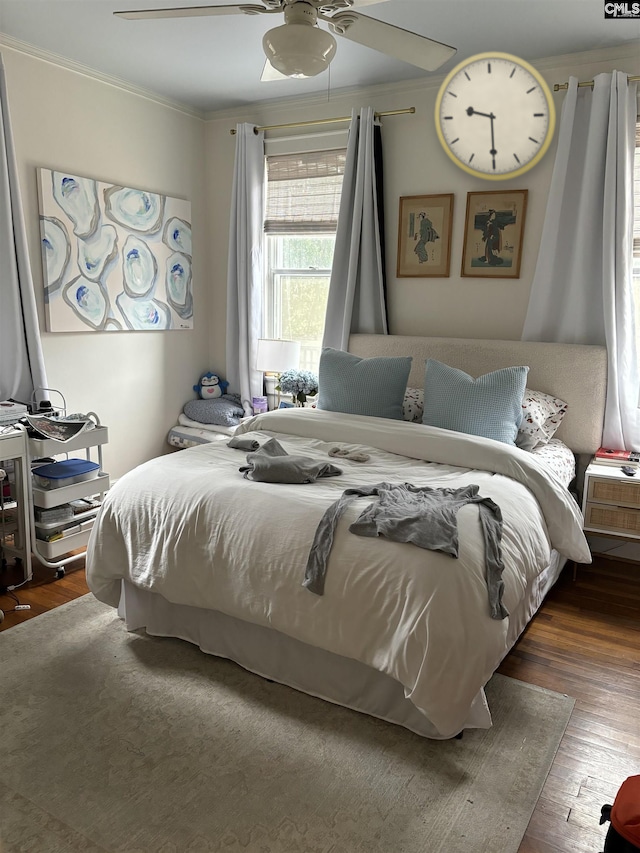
h=9 m=30
